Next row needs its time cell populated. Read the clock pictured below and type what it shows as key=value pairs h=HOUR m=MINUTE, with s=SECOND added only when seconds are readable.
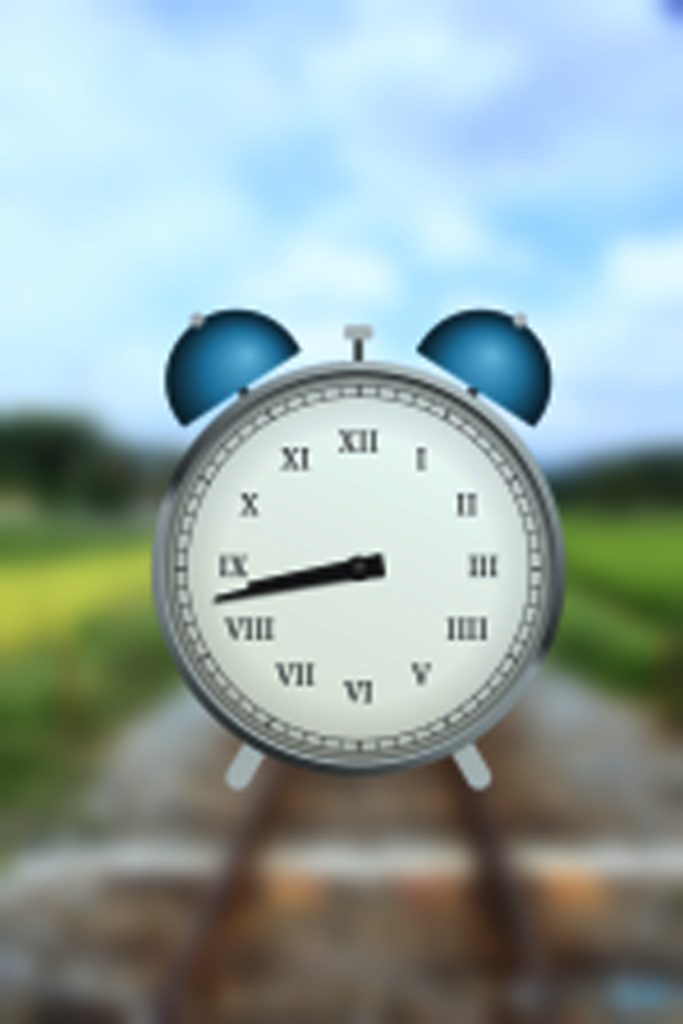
h=8 m=43
